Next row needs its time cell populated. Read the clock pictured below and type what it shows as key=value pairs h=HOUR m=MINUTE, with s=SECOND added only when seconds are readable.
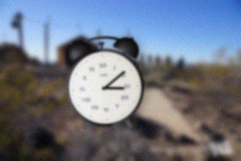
h=3 m=9
